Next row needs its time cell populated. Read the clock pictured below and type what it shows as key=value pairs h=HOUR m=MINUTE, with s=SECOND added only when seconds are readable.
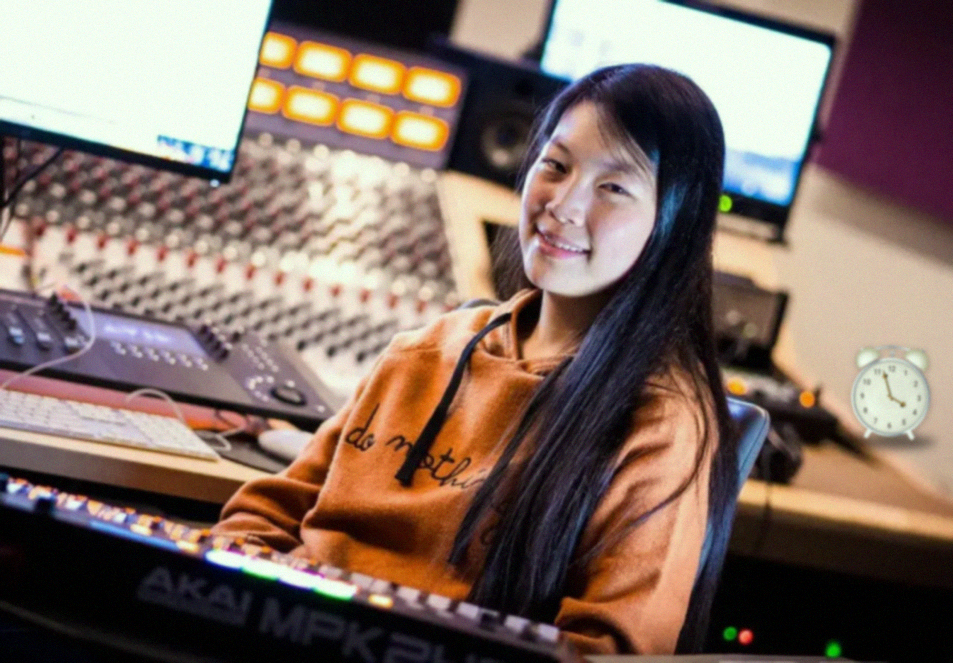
h=3 m=57
